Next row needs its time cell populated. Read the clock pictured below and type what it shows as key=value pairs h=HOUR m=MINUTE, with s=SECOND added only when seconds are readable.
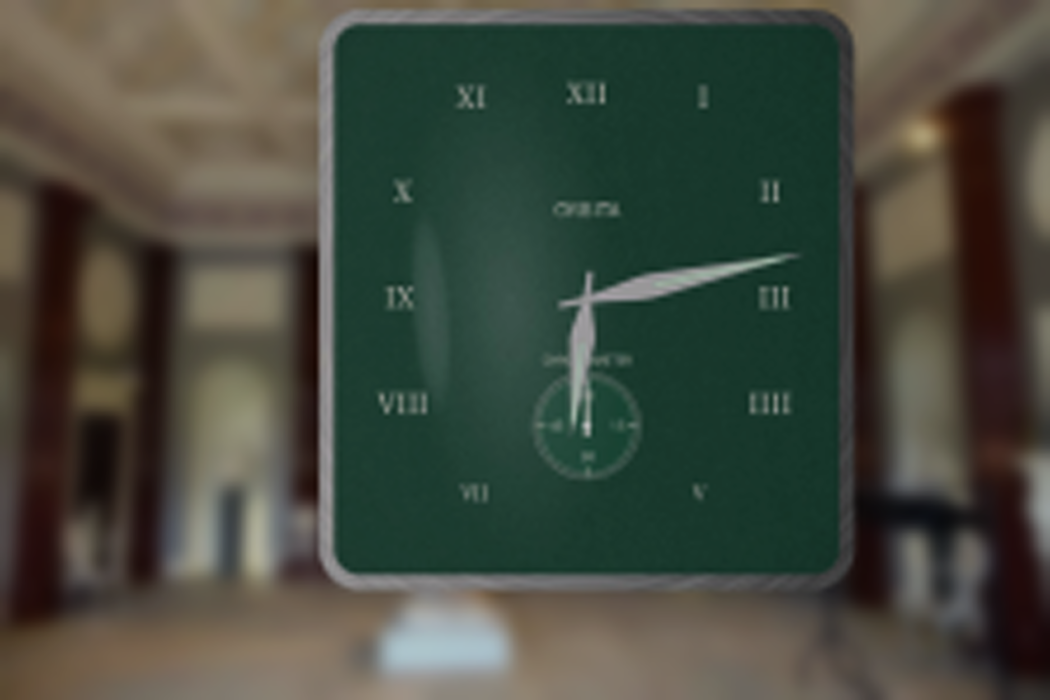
h=6 m=13
